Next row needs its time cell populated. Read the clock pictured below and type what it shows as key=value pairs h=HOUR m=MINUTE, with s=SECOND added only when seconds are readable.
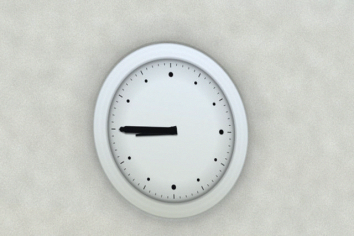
h=8 m=45
